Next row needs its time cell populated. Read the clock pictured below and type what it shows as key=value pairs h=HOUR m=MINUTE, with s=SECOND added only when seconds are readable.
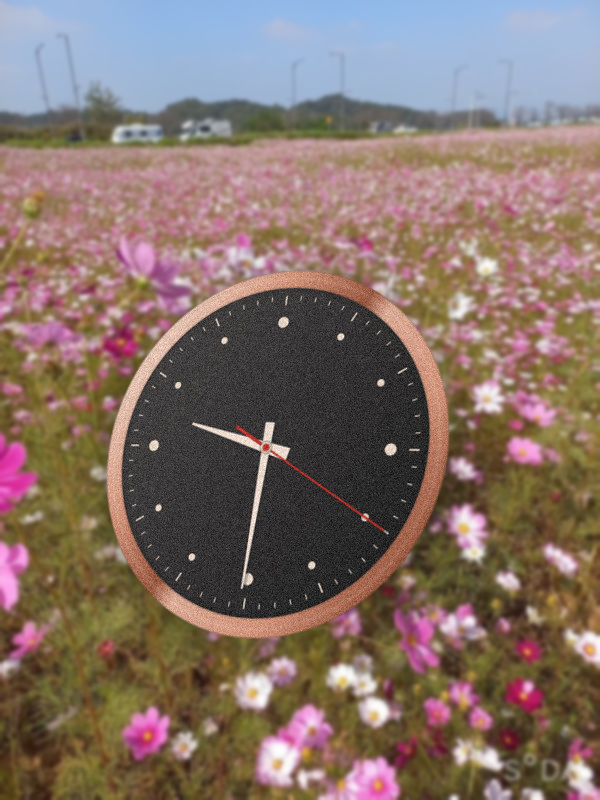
h=9 m=30 s=20
